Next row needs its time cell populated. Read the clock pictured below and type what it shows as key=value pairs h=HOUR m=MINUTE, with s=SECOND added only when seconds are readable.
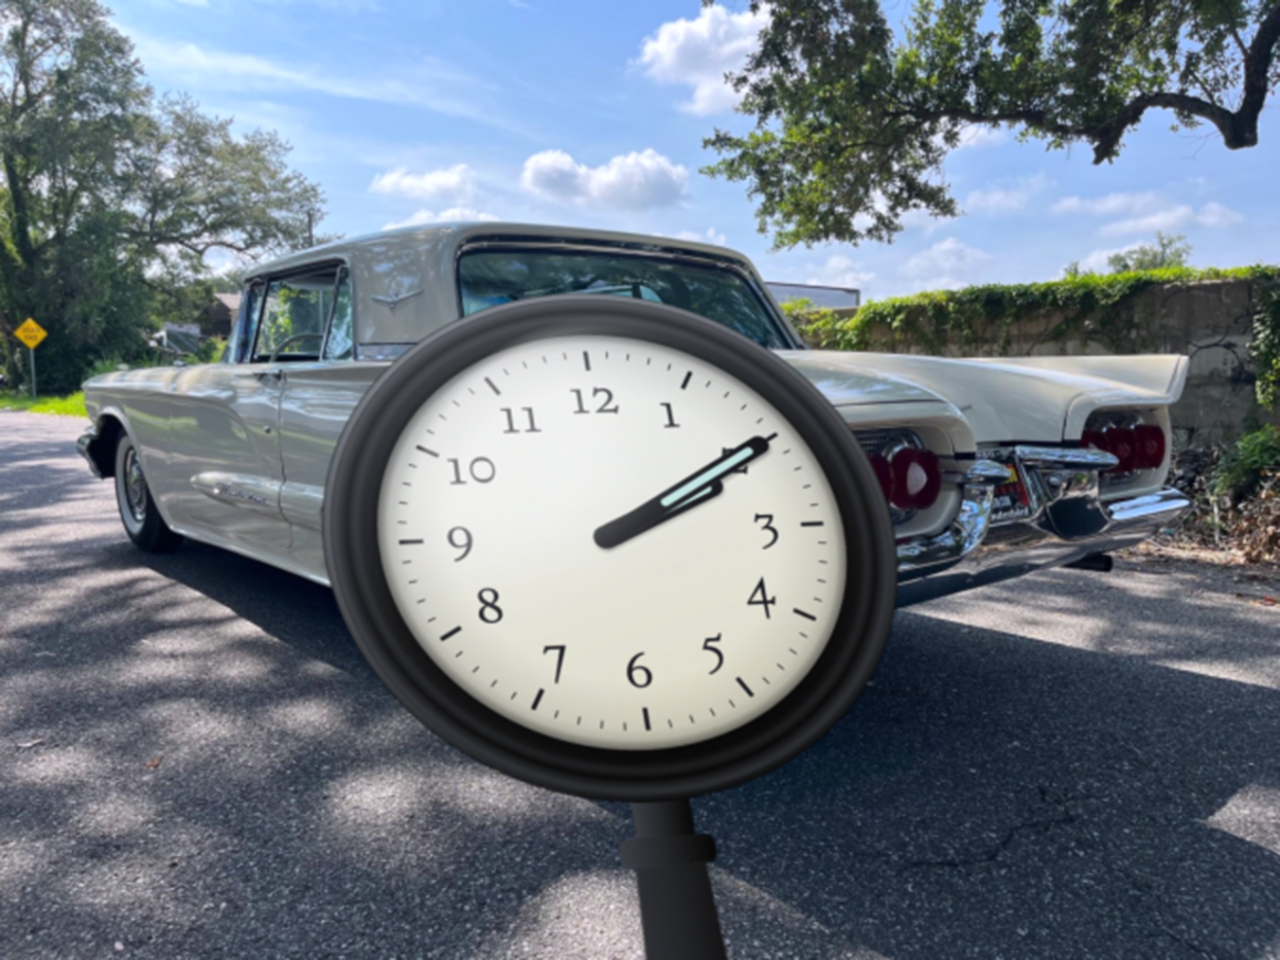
h=2 m=10
